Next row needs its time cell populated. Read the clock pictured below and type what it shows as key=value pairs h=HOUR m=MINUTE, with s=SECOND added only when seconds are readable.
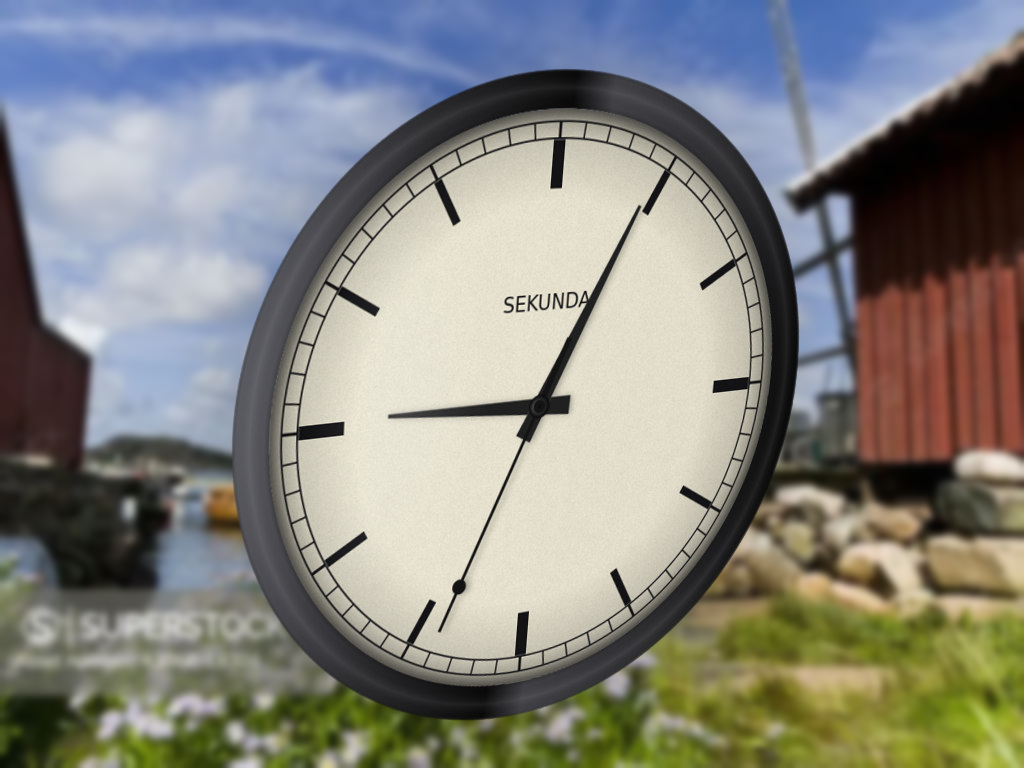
h=9 m=4 s=34
